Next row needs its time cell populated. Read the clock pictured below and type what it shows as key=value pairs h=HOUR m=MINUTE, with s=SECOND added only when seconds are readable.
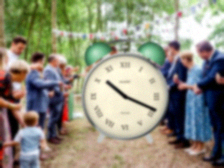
h=10 m=19
